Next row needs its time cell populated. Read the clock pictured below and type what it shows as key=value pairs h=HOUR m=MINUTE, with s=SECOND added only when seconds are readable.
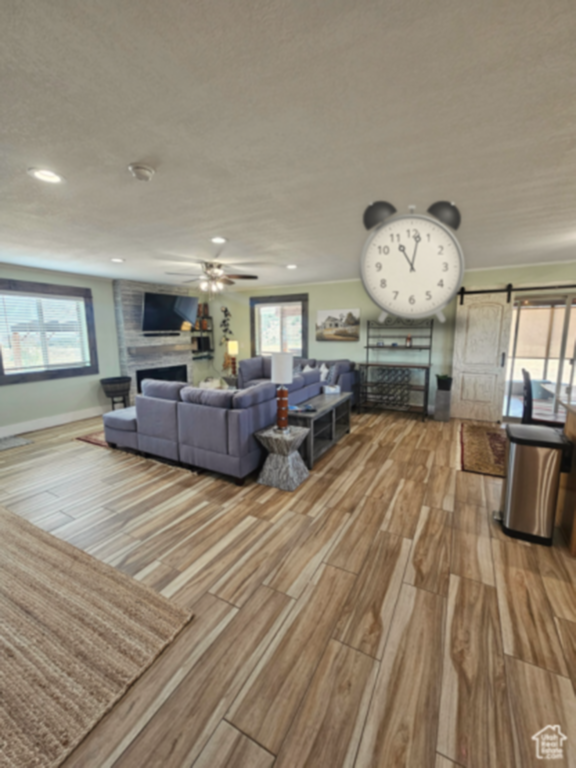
h=11 m=2
